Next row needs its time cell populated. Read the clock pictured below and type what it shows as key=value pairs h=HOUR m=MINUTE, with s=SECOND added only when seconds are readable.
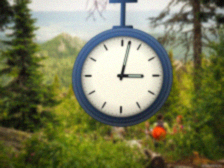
h=3 m=2
